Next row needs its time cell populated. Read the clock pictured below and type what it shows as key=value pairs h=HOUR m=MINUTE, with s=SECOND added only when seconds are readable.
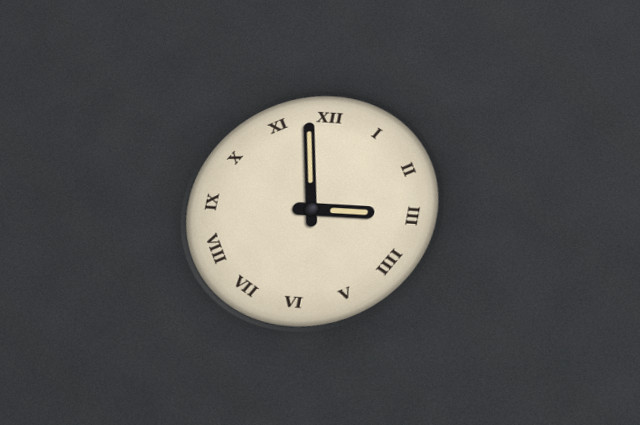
h=2 m=58
